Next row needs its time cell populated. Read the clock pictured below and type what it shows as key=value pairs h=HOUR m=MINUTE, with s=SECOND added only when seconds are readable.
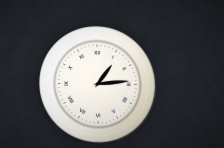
h=1 m=14
